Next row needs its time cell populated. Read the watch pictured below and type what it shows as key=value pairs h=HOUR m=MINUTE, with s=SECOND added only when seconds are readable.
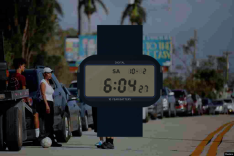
h=6 m=4 s=27
